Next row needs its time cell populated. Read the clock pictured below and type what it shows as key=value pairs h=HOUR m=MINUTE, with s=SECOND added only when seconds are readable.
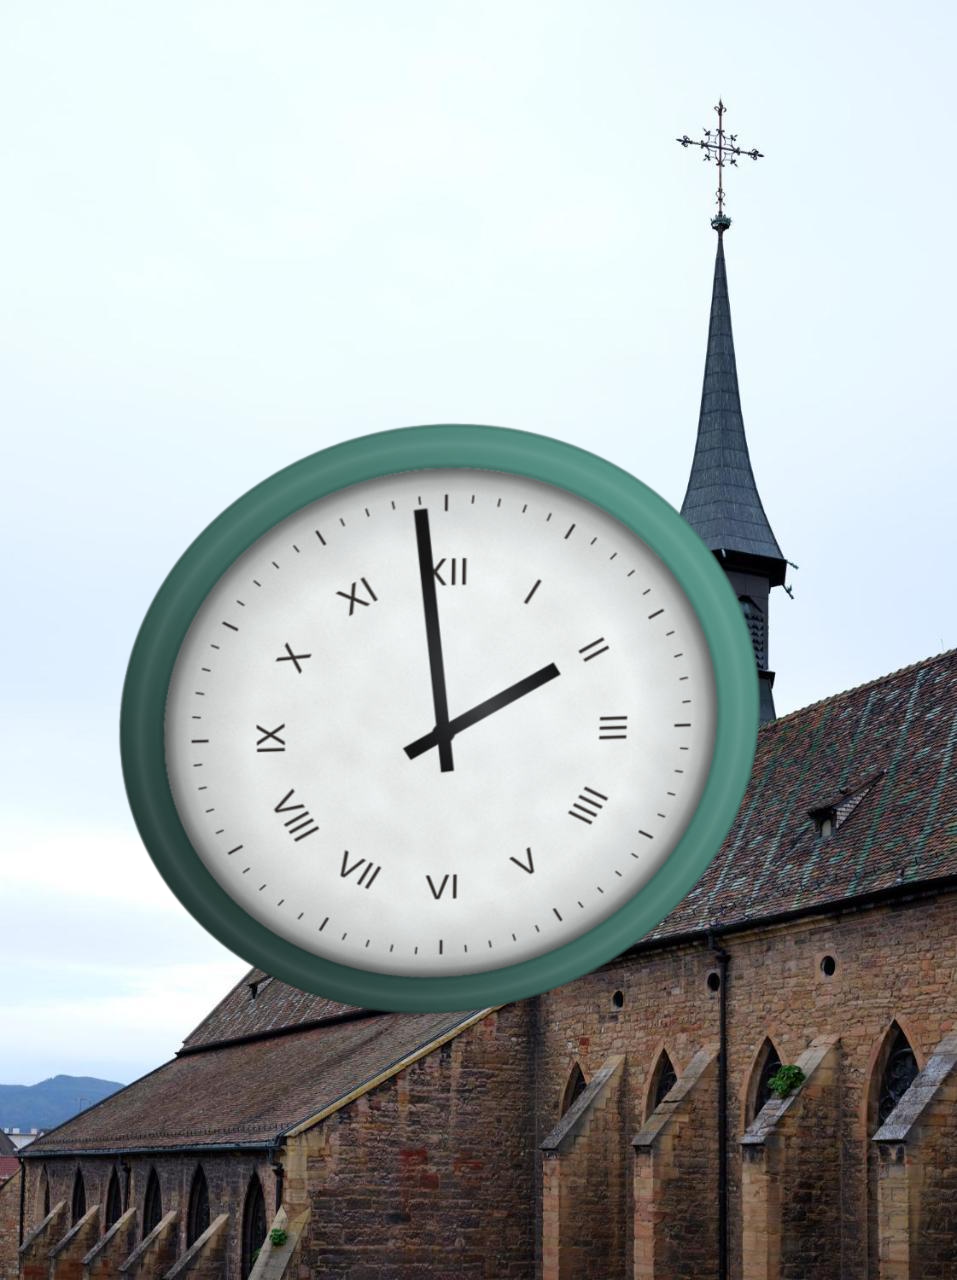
h=1 m=59
